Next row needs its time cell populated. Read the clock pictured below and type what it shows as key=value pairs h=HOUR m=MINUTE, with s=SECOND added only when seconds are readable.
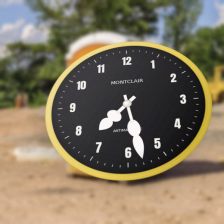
h=7 m=28
